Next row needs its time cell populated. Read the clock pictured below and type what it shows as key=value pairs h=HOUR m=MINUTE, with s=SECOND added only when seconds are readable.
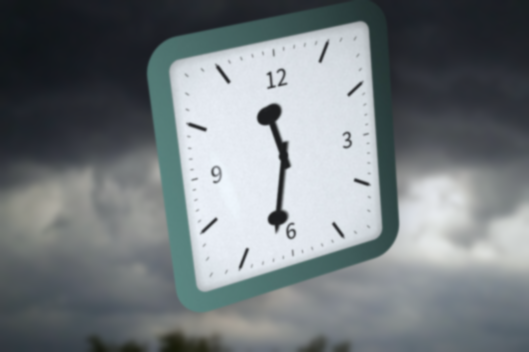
h=11 m=32
